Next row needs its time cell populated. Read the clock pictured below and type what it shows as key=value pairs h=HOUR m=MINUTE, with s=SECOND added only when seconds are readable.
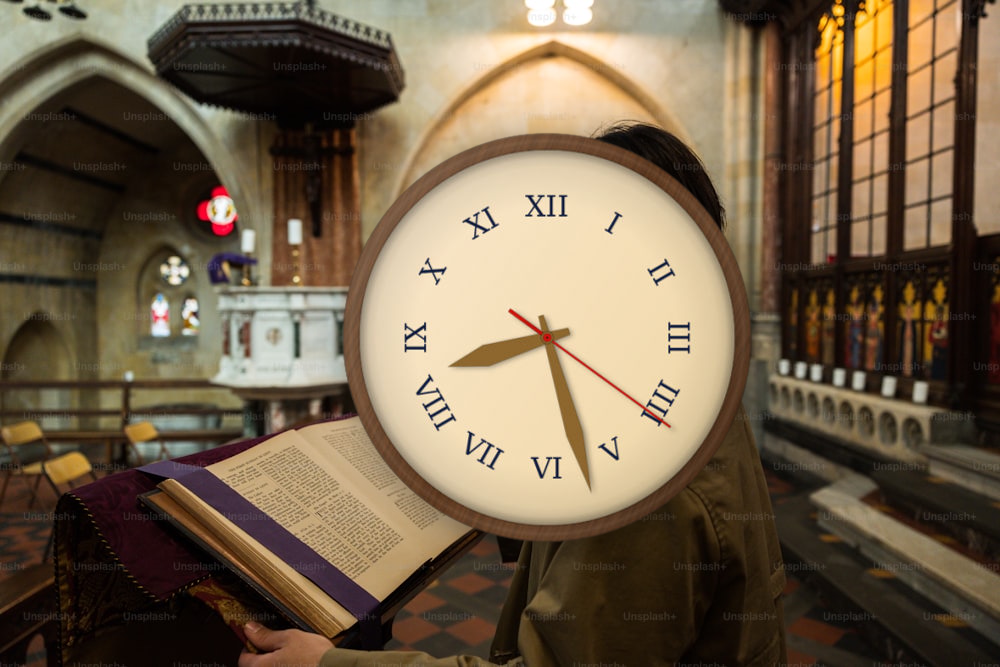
h=8 m=27 s=21
